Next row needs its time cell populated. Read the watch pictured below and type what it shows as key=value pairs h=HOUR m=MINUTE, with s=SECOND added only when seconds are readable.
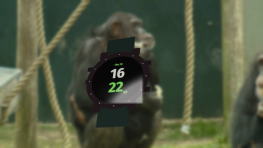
h=16 m=22
